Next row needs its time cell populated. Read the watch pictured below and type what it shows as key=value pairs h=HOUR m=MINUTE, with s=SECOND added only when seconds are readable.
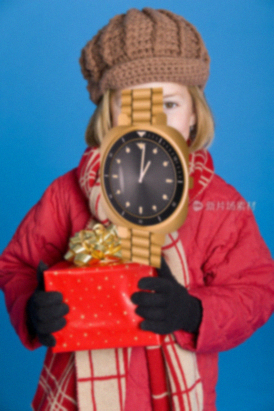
h=1 m=1
